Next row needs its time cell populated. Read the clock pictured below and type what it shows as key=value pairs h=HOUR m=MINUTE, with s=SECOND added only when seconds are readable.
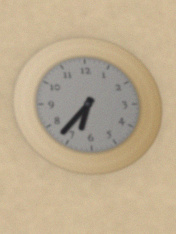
h=6 m=37
